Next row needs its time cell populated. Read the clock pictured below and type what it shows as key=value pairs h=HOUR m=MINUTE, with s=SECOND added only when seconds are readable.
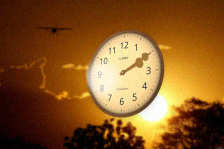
h=2 m=10
